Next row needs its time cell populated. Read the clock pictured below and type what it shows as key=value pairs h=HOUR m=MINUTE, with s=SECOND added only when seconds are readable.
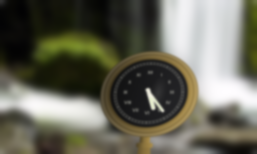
h=5 m=24
